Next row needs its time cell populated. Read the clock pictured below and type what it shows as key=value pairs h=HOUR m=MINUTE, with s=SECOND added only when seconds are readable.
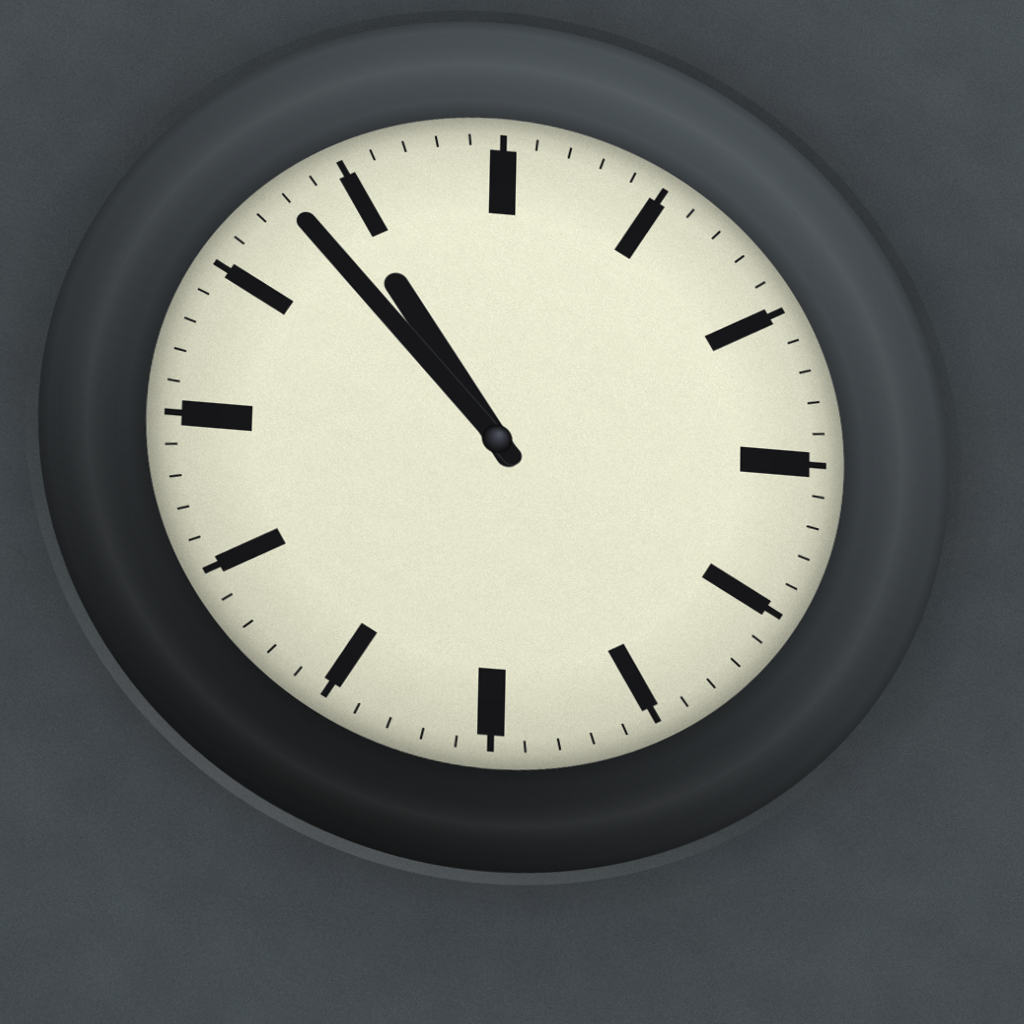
h=10 m=53
